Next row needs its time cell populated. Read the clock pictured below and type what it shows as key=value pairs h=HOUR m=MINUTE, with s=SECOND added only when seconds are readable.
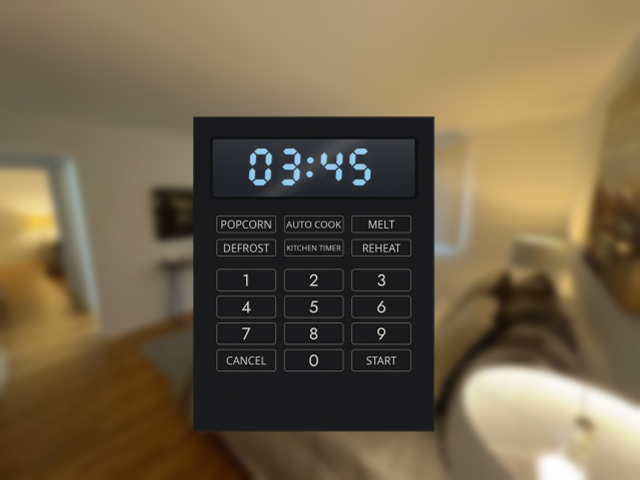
h=3 m=45
